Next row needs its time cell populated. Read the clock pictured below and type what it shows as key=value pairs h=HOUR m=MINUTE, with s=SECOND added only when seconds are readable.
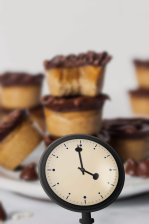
h=3 m=59
